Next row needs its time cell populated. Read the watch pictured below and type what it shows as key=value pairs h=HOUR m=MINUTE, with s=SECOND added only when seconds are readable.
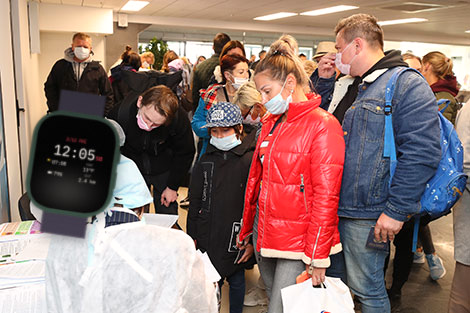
h=12 m=5
